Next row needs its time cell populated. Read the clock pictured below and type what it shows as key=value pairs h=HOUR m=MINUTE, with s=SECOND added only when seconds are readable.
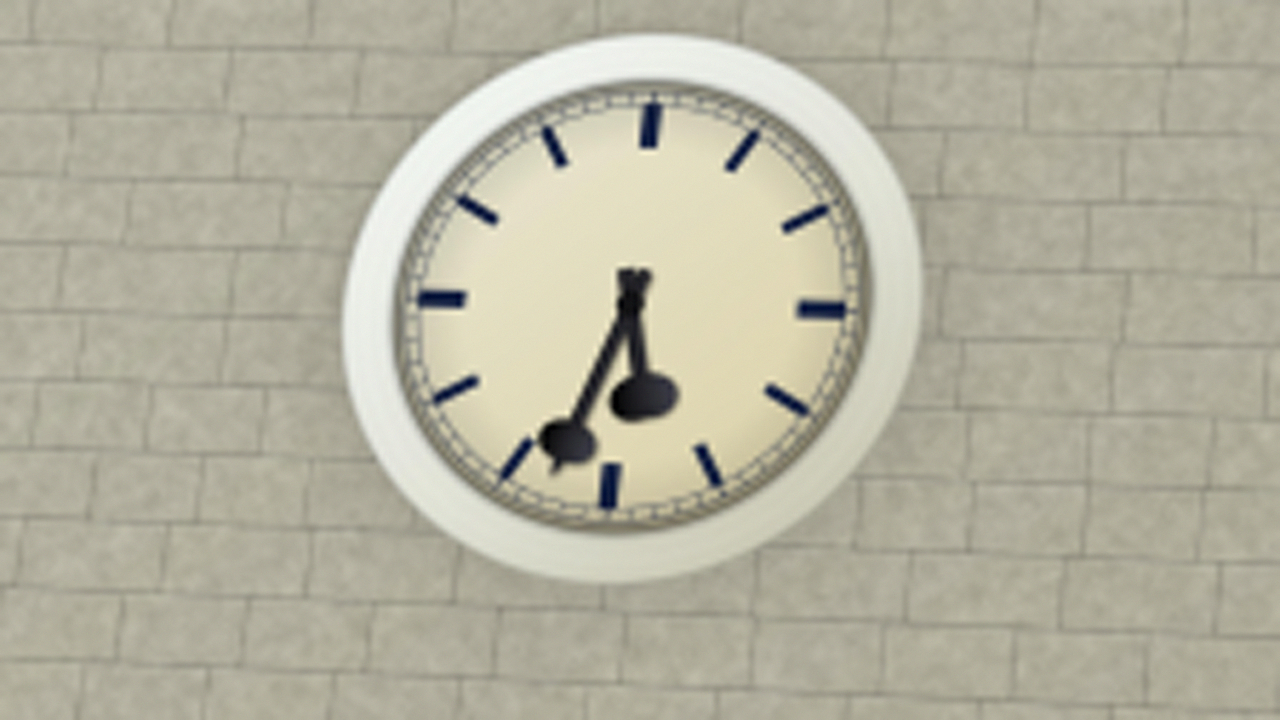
h=5 m=33
